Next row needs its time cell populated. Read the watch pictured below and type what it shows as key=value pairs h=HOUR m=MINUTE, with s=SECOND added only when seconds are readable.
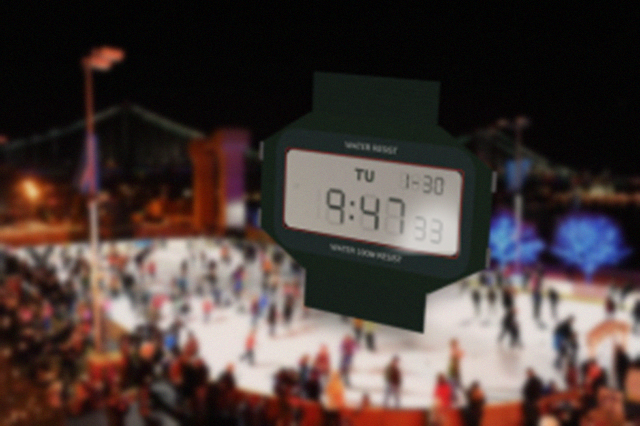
h=9 m=47 s=33
